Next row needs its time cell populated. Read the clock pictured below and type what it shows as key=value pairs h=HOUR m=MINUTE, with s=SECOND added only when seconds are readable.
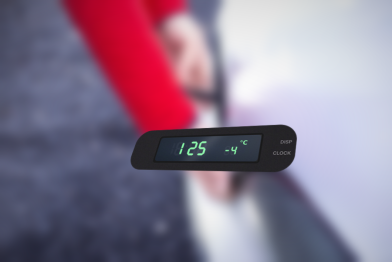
h=1 m=25
